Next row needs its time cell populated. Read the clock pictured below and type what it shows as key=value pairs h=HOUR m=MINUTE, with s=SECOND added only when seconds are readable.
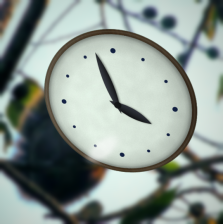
h=3 m=57
